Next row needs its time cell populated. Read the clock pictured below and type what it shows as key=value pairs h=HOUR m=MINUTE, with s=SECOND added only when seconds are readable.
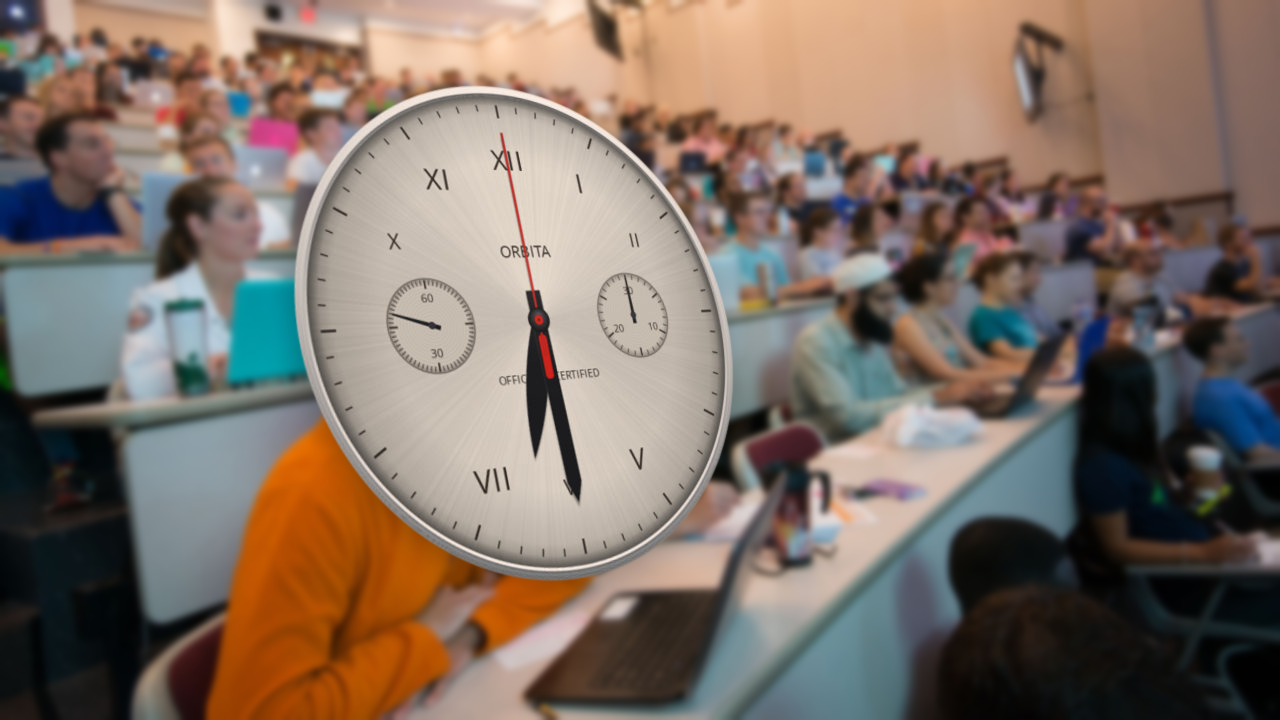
h=6 m=29 s=48
